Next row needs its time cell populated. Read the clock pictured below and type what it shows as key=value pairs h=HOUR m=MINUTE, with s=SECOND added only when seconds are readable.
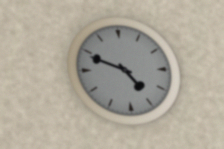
h=4 m=49
